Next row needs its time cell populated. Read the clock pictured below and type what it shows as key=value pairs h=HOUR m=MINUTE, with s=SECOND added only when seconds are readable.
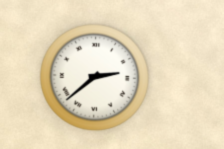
h=2 m=38
